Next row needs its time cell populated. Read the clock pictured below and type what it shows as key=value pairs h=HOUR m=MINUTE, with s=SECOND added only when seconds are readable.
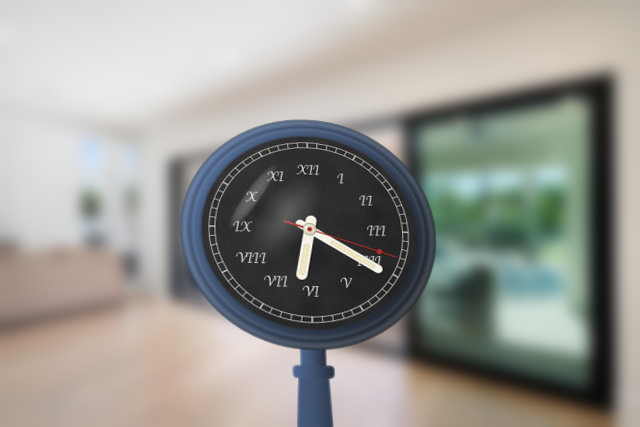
h=6 m=20 s=18
